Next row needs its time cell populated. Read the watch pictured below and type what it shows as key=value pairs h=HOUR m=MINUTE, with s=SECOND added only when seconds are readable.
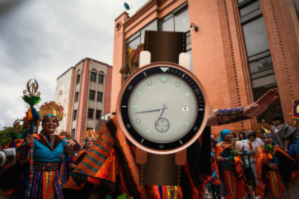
h=6 m=43
